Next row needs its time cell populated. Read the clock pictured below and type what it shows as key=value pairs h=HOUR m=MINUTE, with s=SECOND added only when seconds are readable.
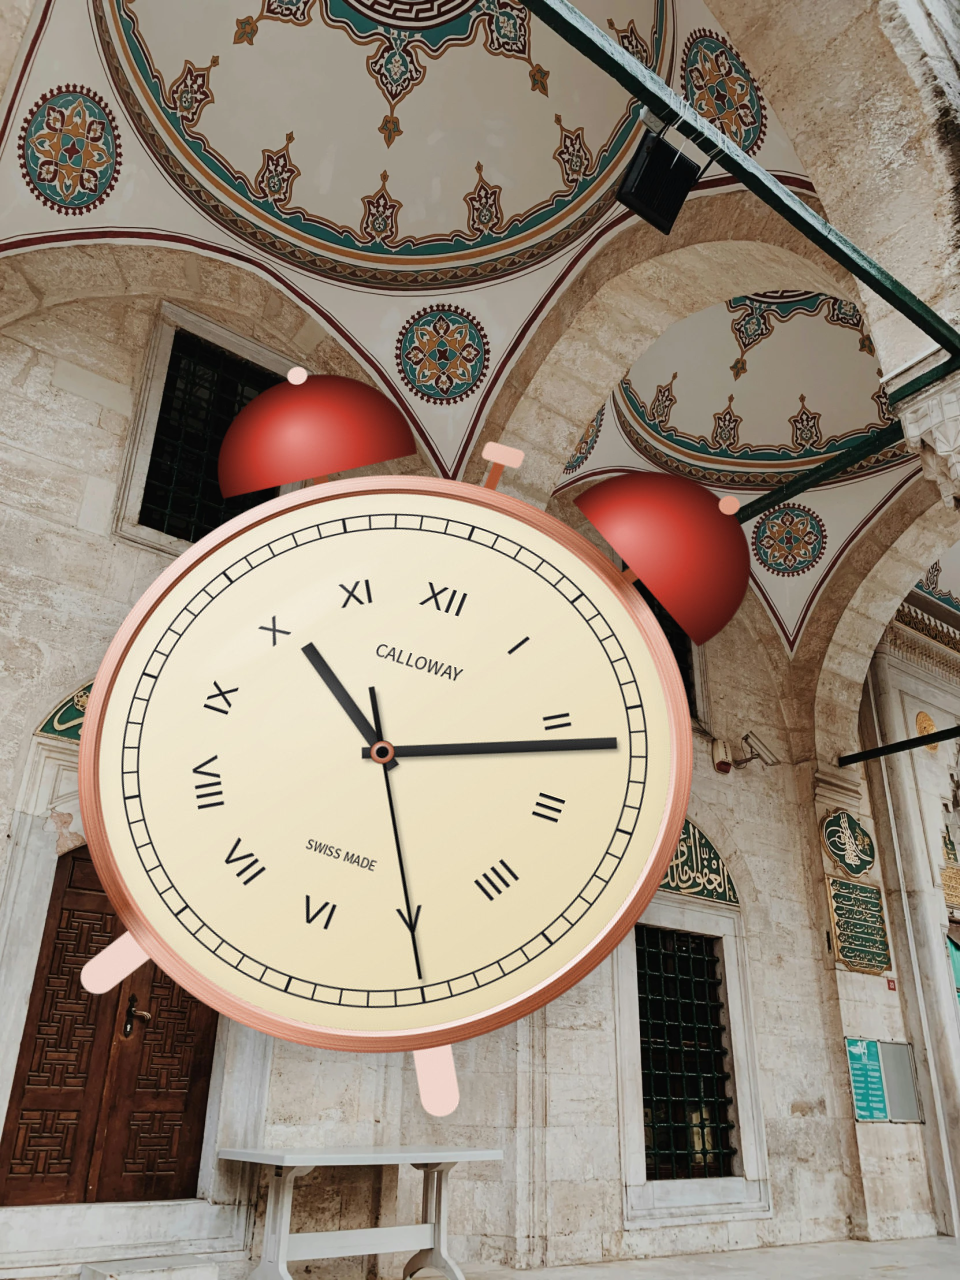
h=10 m=11 s=25
